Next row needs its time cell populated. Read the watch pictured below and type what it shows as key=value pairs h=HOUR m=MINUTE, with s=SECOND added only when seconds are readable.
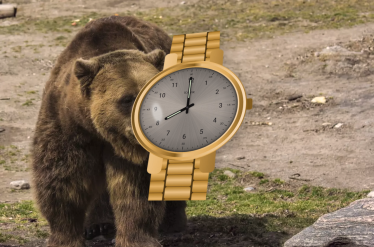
h=8 m=0
